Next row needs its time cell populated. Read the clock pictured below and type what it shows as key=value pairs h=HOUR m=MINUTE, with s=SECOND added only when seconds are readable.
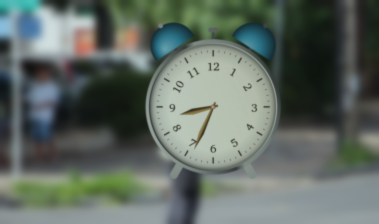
h=8 m=34
